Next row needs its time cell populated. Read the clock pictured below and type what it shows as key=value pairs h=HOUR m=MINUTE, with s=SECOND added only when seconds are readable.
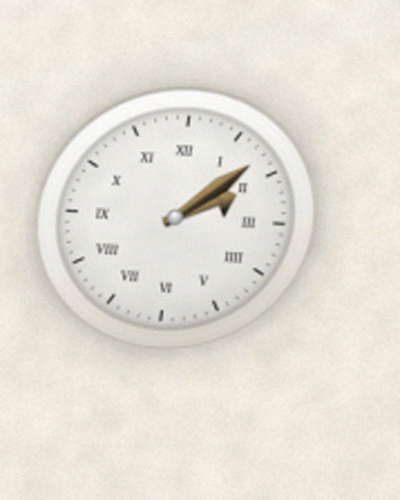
h=2 m=8
